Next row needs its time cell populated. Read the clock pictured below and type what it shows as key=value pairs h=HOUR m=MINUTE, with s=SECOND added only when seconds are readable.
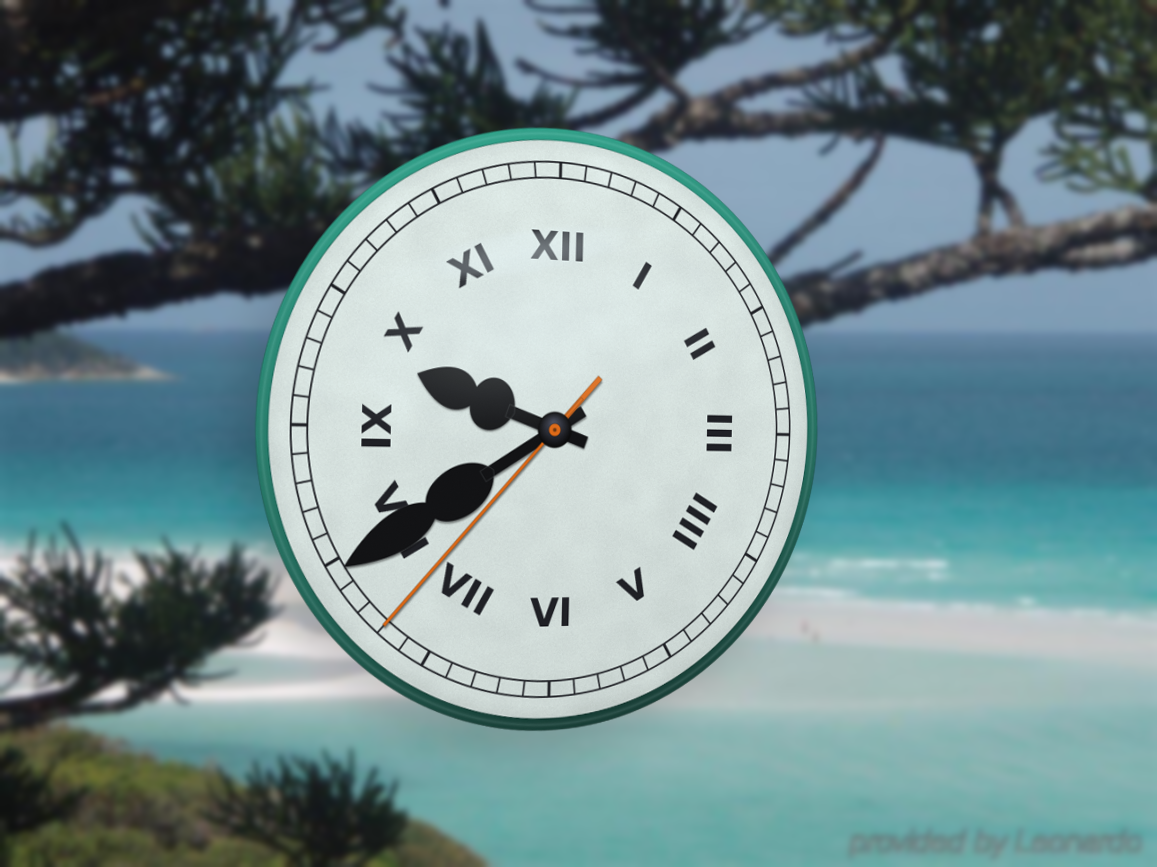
h=9 m=39 s=37
